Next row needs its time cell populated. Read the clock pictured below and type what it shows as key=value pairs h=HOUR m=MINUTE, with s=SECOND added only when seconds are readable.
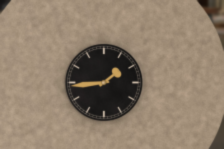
h=1 m=44
